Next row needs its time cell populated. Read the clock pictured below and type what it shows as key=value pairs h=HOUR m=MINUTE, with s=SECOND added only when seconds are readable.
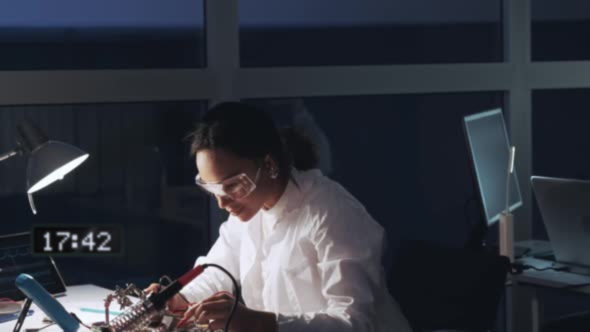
h=17 m=42
